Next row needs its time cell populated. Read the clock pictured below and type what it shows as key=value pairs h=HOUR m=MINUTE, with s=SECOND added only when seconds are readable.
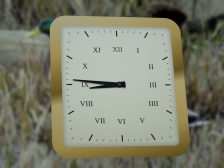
h=8 m=46
